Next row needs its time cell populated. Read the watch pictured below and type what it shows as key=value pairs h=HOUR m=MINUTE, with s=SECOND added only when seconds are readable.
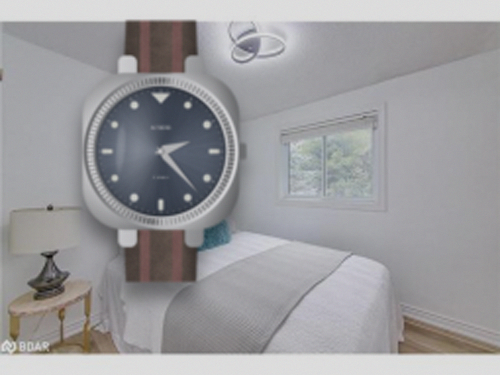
h=2 m=23
